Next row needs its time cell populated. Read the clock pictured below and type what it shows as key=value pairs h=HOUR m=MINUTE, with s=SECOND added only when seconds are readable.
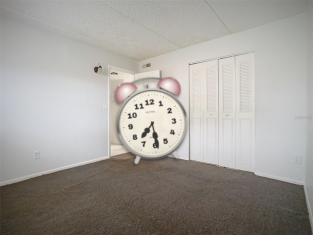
h=7 m=29
